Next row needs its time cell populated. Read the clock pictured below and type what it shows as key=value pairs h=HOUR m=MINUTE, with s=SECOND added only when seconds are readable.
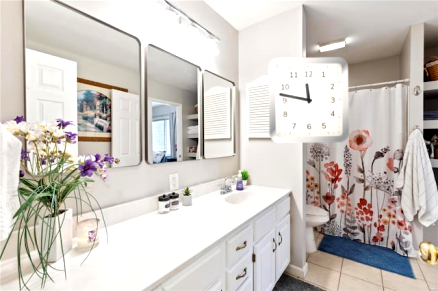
h=11 m=47
